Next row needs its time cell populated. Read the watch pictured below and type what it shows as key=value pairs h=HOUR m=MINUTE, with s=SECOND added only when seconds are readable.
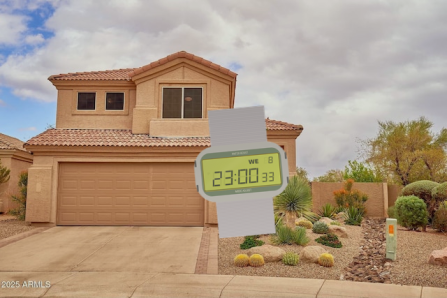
h=23 m=0 s=33
